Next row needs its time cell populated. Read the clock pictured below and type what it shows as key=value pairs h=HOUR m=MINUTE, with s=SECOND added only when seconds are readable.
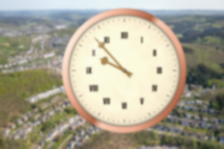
h=9 m=53
